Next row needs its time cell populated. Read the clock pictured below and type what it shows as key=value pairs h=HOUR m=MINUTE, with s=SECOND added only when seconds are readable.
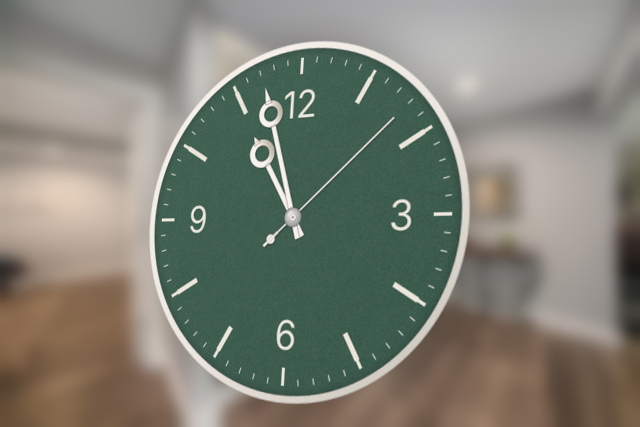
h=10 m=57 s=8
